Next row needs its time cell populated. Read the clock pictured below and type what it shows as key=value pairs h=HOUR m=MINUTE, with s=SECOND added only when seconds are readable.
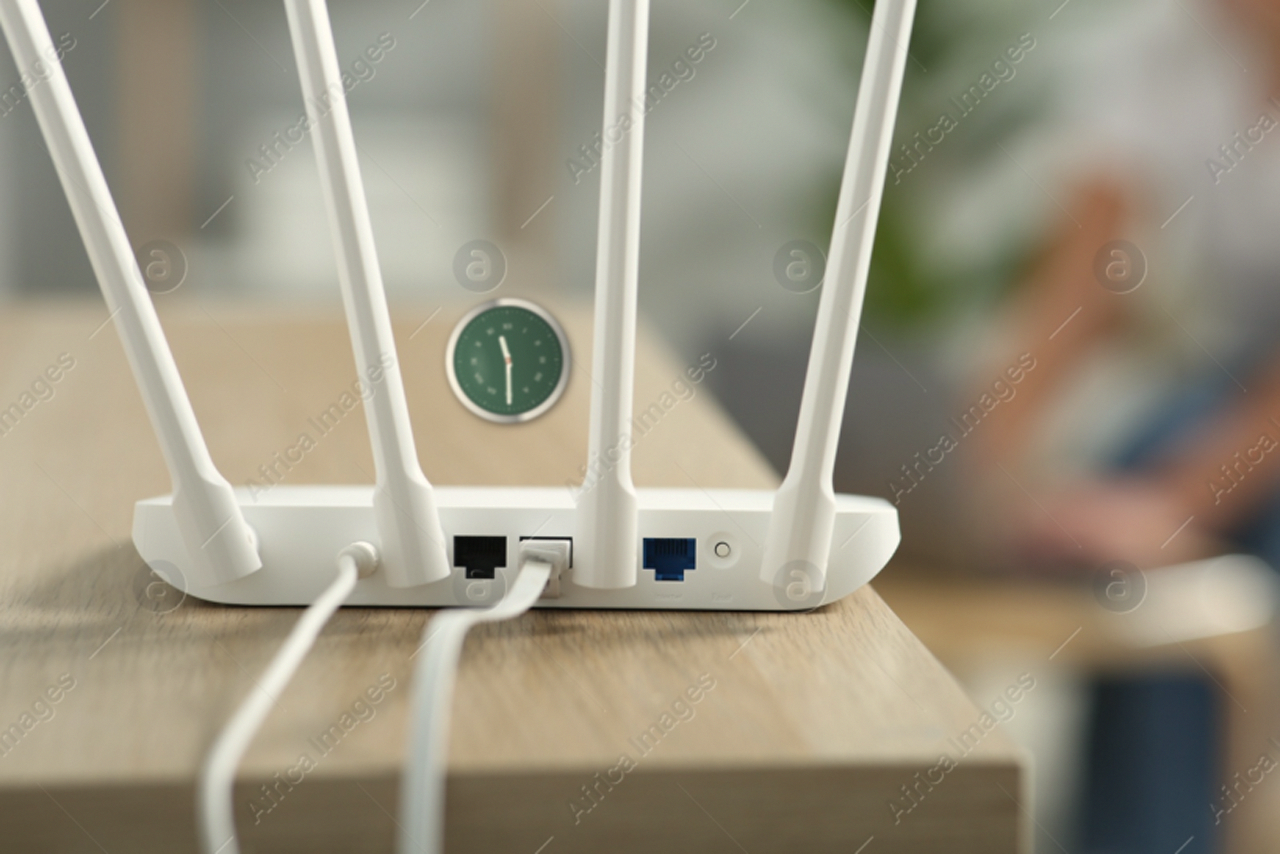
h=11 m=30
